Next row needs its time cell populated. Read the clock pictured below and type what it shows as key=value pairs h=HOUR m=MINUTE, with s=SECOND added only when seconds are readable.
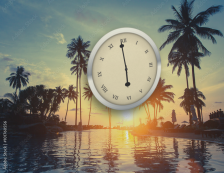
h=5 m=59
